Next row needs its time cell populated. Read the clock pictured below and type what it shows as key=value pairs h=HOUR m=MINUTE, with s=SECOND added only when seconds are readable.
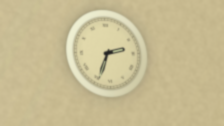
h=2 m=34
